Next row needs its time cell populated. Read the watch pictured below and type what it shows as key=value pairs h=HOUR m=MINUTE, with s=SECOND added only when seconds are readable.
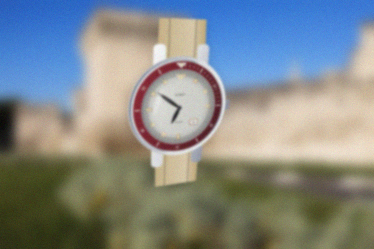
h=6 m=51
